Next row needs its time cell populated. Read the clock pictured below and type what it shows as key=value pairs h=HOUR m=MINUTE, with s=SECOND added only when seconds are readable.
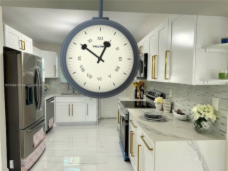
h=12 m=51
